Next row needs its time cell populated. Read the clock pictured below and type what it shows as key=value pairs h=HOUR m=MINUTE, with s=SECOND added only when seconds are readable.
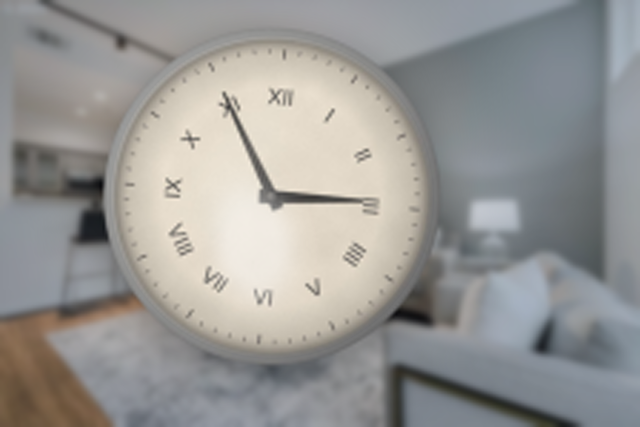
h=2 m=55
